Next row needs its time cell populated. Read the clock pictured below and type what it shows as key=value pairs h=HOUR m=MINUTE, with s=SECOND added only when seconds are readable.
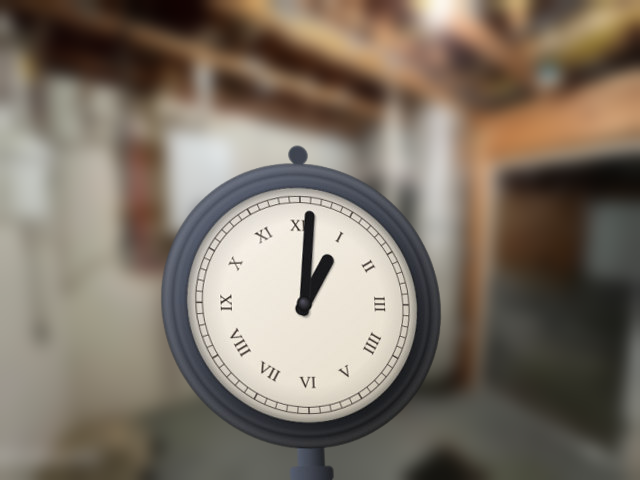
h=1 m=1
